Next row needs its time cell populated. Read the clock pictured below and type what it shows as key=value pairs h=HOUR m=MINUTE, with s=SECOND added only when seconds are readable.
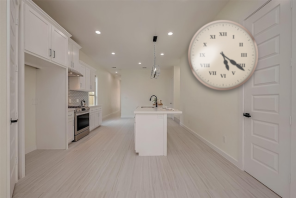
h=5 m=21
